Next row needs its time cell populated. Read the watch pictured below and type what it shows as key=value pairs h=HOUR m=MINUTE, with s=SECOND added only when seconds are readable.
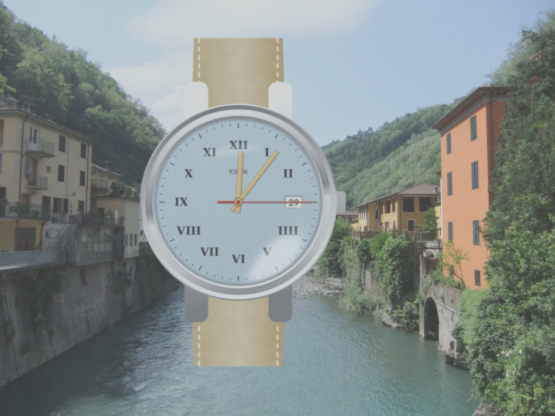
h=12 m=6 s=15
